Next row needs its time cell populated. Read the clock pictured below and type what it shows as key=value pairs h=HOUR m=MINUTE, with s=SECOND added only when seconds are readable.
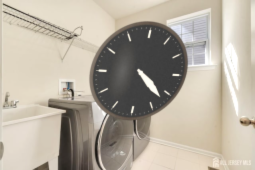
h=4 m=22
